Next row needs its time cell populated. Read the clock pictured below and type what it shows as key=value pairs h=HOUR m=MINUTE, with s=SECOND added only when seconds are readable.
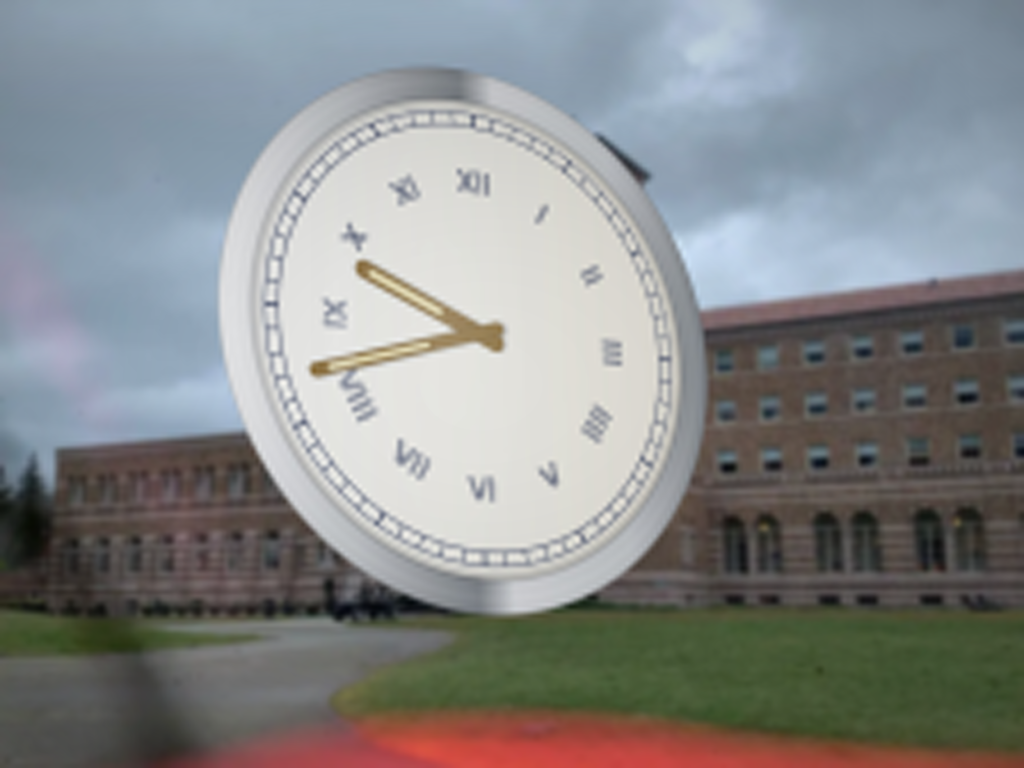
h=9 m=42
